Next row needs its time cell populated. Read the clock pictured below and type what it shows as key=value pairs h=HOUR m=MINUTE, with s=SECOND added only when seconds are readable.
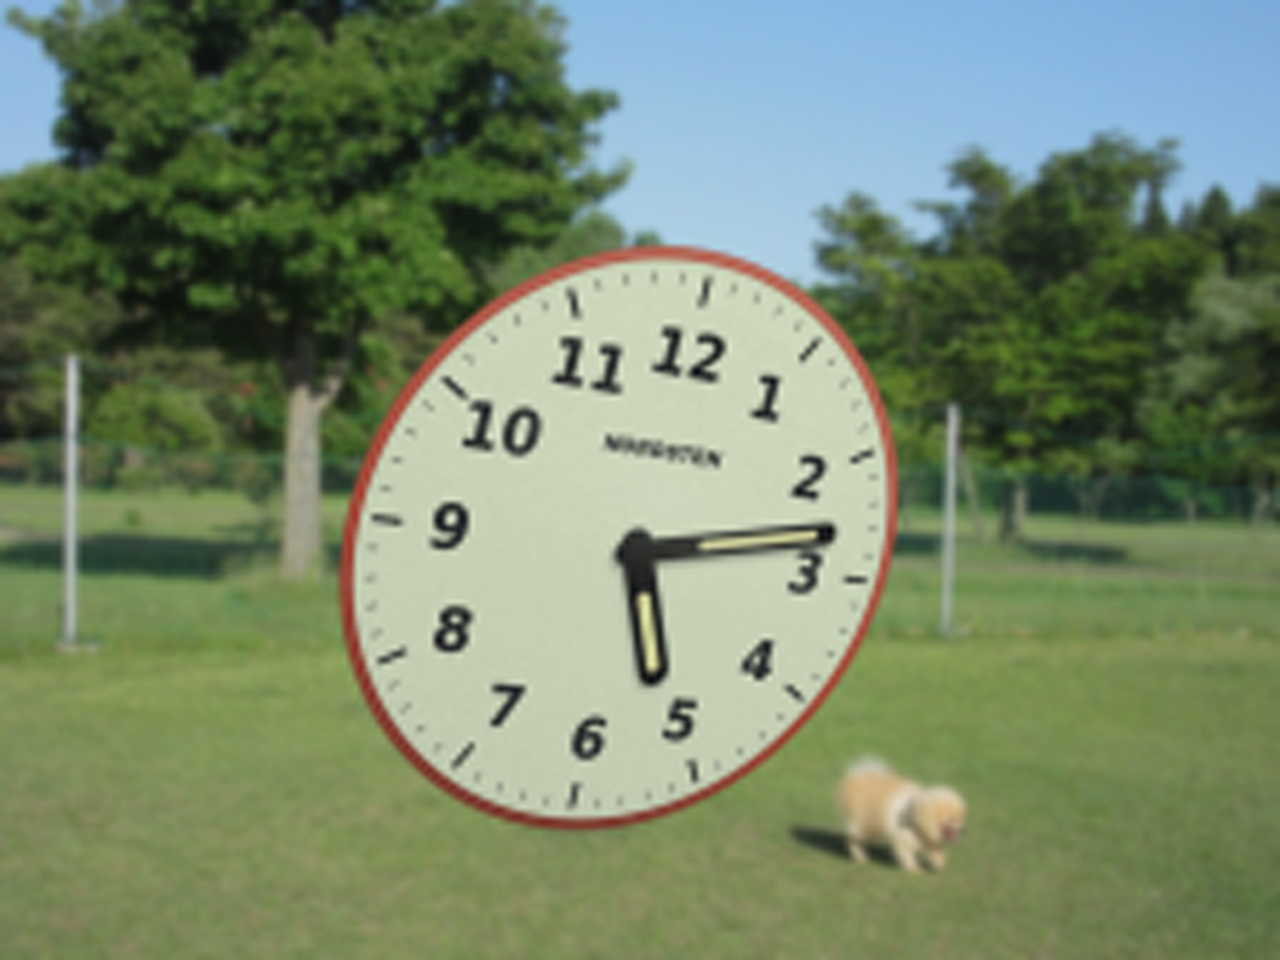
h=5 m=13
